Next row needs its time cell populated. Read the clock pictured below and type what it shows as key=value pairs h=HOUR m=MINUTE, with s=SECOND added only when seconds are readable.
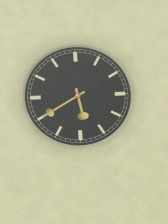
h=5 m=40
